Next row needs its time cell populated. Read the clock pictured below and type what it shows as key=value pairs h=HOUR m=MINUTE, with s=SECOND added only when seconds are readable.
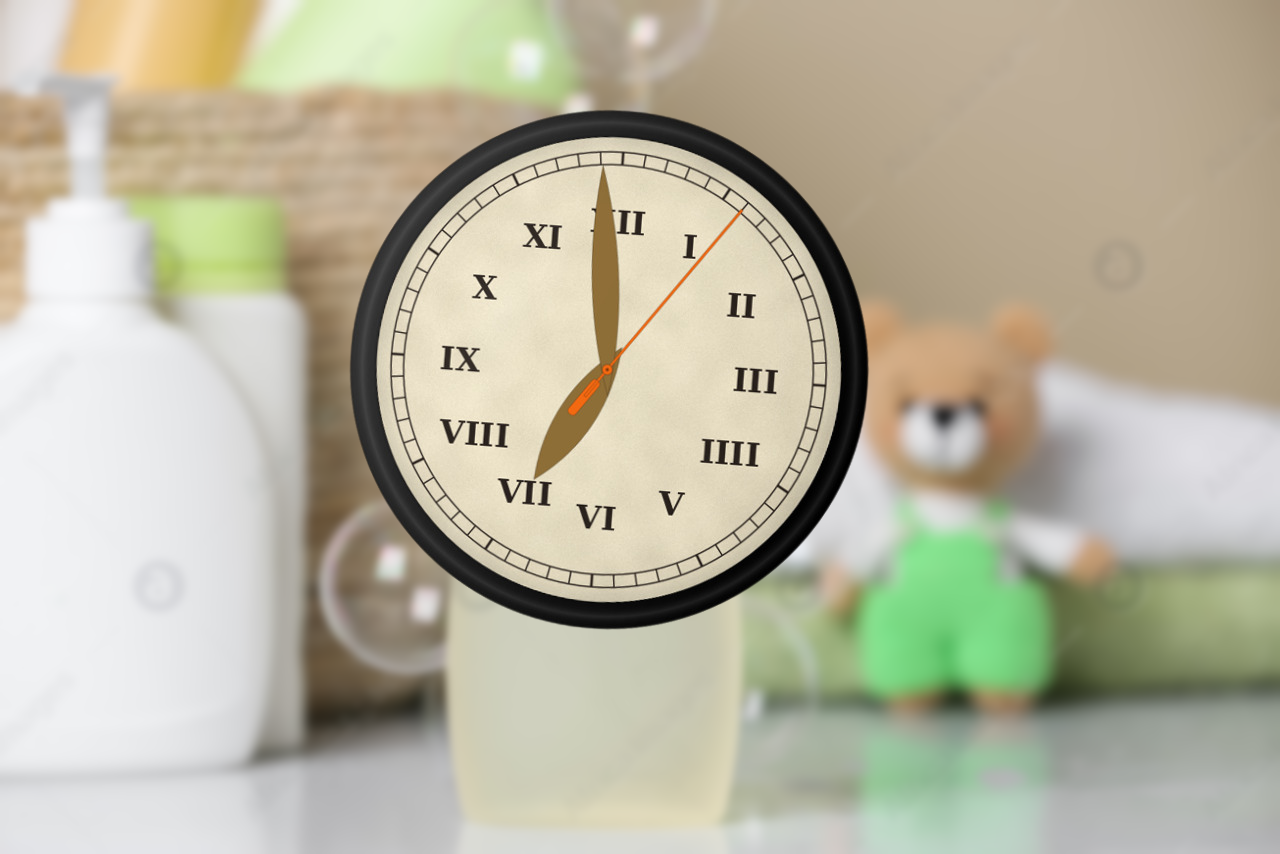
h=6 m=59 s=6
